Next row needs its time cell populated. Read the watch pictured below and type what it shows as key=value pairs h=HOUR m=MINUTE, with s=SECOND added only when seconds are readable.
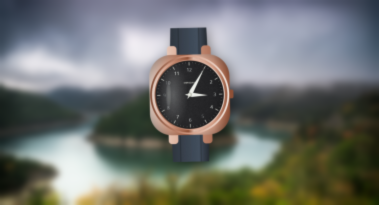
h=3 m=5
